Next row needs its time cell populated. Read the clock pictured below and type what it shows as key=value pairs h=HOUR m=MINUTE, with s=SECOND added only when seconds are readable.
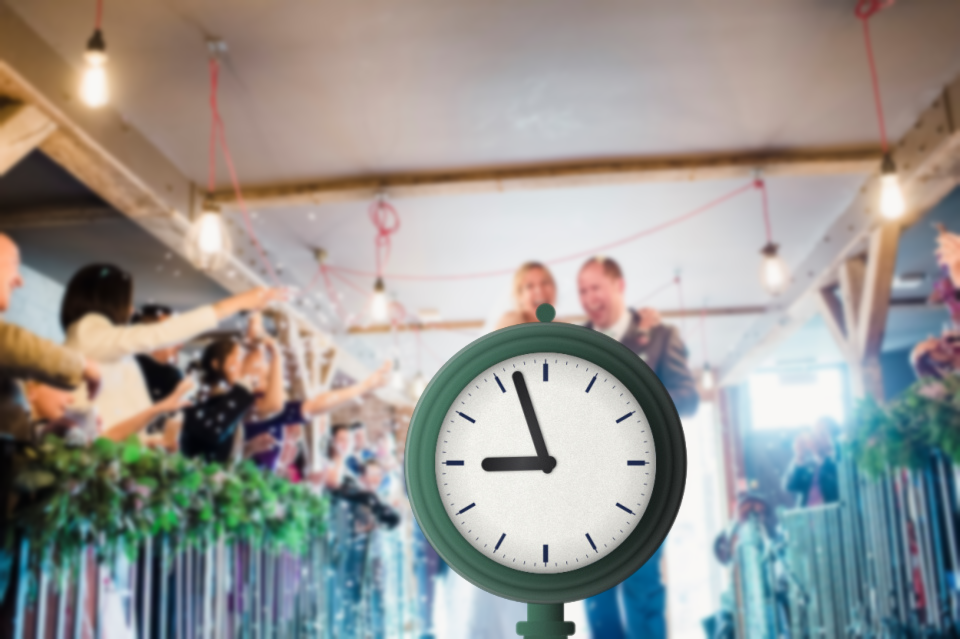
h=8 m=57
